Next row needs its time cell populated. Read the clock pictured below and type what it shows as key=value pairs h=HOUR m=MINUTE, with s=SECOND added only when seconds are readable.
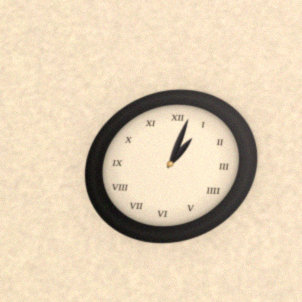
h=1 m=2
